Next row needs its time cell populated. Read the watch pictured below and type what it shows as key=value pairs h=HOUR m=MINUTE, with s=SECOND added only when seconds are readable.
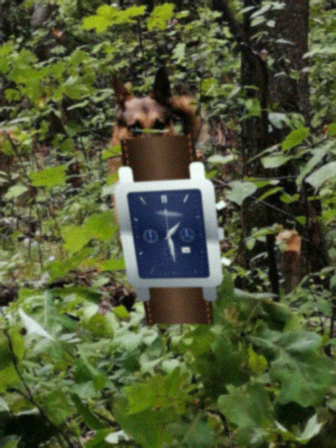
h=1 m=29
